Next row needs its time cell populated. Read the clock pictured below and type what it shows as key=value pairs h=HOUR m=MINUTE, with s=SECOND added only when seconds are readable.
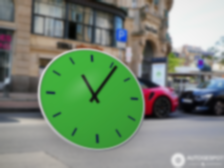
h=11 m=6
